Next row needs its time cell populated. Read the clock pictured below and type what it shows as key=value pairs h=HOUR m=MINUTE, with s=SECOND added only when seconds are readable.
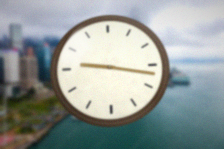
h=9 m=17
